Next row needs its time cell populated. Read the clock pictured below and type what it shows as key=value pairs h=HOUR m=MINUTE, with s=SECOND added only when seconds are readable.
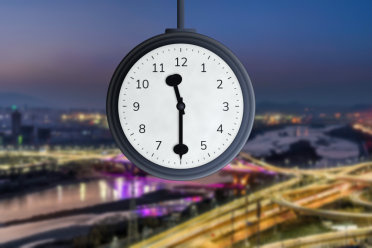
h=11 m=30
